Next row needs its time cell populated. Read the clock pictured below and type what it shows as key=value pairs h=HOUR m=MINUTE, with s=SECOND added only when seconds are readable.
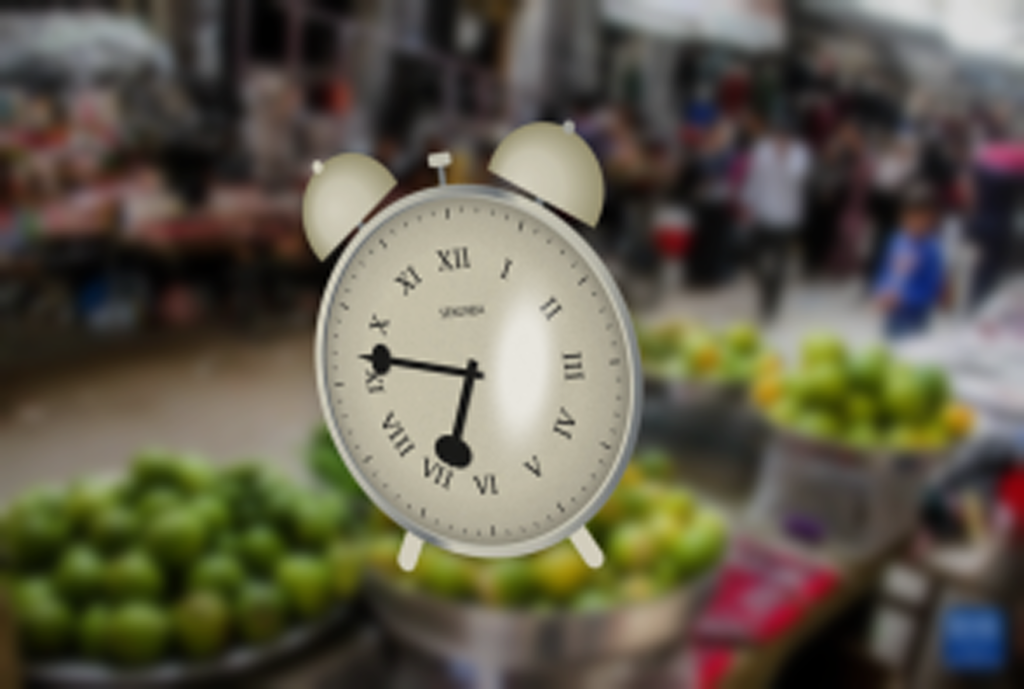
h=6 m=47
